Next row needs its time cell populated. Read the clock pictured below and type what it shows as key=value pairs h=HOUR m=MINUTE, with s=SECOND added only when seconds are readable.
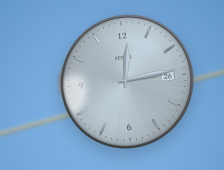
h=12 m=14
